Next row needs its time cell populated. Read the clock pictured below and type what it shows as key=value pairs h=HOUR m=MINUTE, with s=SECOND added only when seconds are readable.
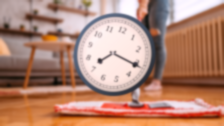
h=7 m=16
